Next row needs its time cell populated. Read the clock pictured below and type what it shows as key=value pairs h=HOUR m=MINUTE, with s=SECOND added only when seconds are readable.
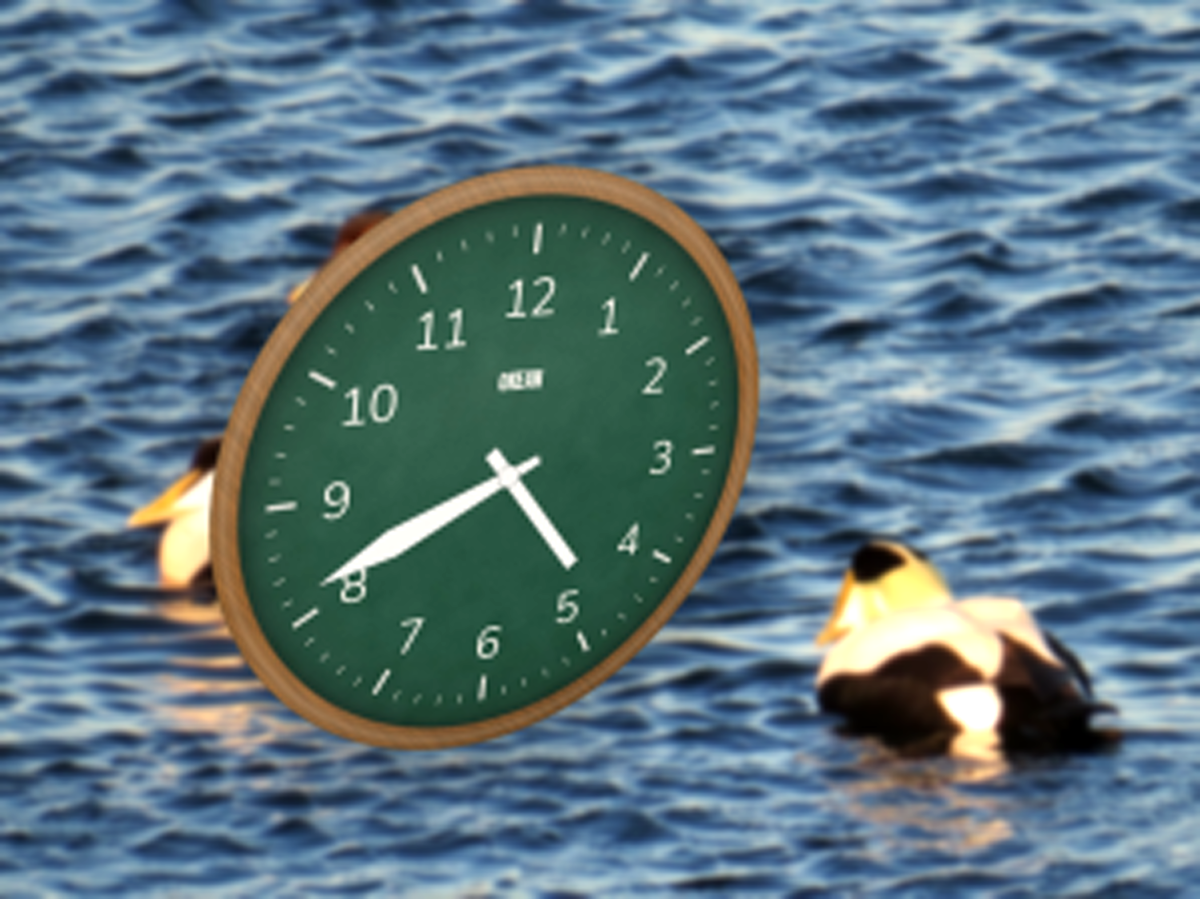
h=4 m=41
